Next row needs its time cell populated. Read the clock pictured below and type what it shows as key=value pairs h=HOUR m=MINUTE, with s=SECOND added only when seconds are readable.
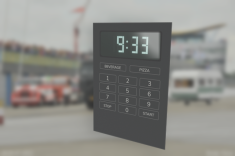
h=9 m=33
